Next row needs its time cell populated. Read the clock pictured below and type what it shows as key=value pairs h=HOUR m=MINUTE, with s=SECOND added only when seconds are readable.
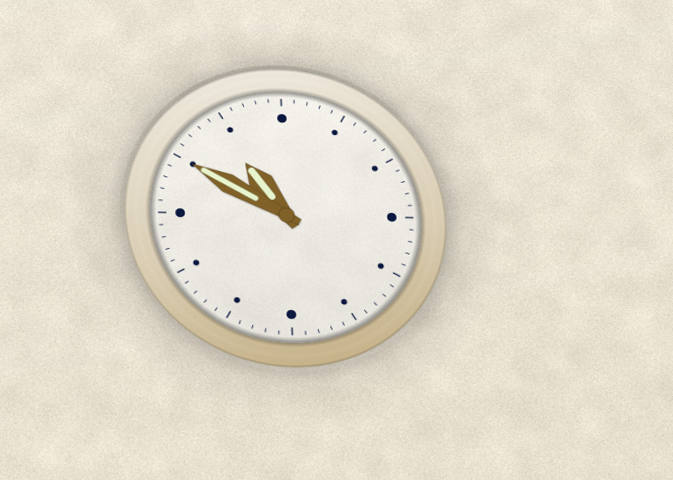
h=10 m=50
